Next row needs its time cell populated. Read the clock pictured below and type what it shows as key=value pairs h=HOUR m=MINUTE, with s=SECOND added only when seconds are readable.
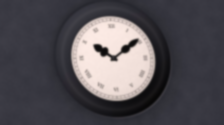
h=10 m=9
